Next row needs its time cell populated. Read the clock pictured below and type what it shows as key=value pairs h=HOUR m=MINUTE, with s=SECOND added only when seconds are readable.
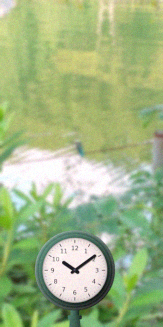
h=10 m=9
